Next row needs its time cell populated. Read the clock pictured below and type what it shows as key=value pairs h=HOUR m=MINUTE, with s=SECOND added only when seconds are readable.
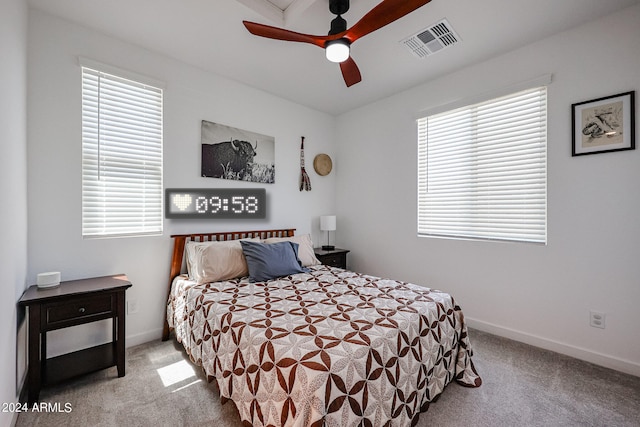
h=9 m=58
